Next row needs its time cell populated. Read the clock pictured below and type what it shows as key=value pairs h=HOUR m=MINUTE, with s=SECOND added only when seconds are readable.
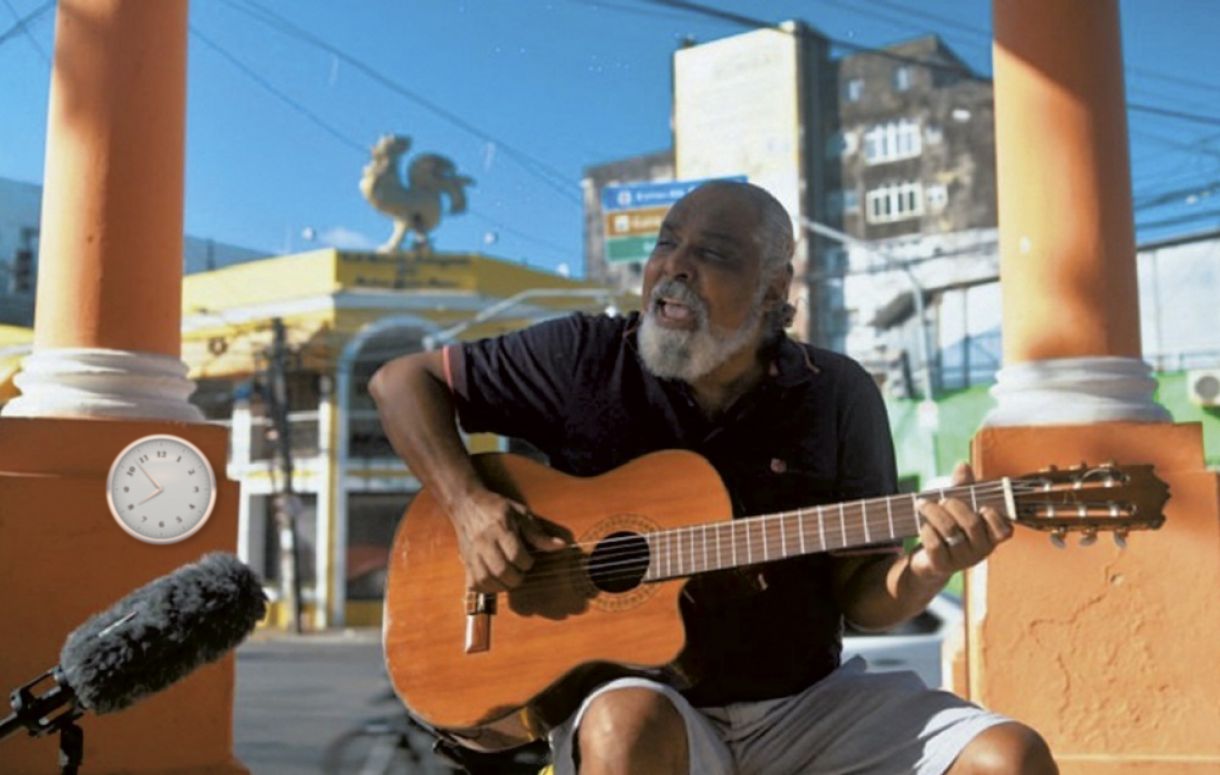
h=7 m=53
